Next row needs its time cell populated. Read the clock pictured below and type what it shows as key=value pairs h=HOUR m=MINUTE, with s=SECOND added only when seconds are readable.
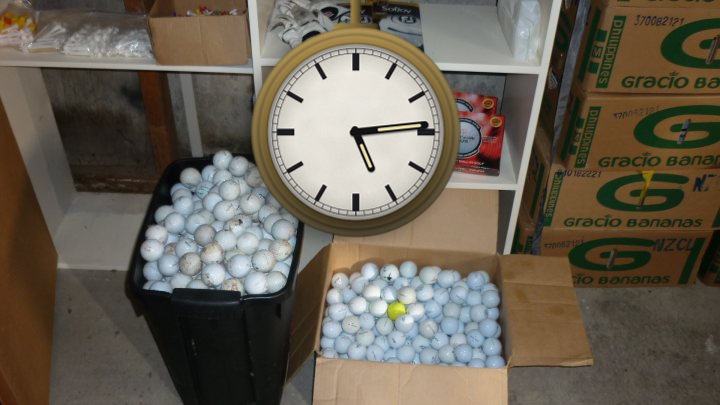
h=5 m=14
